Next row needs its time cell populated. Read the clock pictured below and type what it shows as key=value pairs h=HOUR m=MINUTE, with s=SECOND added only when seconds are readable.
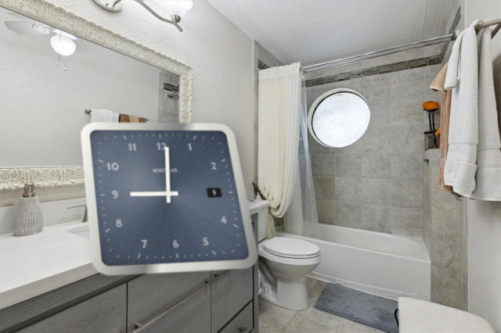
h=9 m=1
